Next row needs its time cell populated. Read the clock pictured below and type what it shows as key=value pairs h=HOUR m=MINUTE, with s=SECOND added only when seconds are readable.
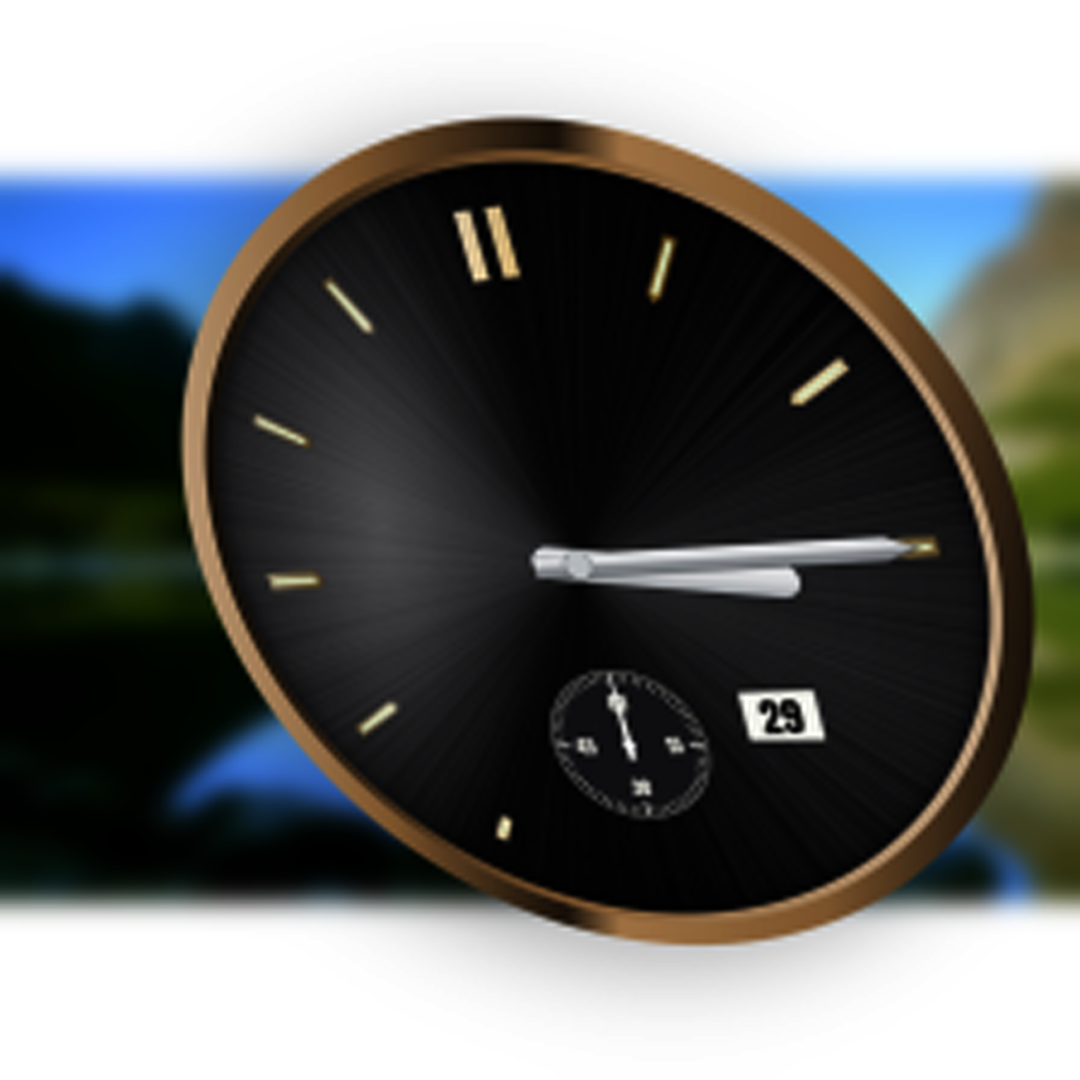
h=3 m=15
